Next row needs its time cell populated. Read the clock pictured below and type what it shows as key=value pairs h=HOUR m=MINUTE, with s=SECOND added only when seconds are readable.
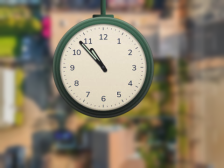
h=10 m=53
